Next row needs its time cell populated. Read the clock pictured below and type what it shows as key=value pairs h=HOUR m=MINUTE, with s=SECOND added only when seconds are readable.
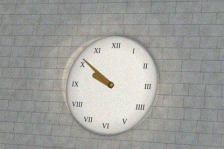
h=9 m=51
